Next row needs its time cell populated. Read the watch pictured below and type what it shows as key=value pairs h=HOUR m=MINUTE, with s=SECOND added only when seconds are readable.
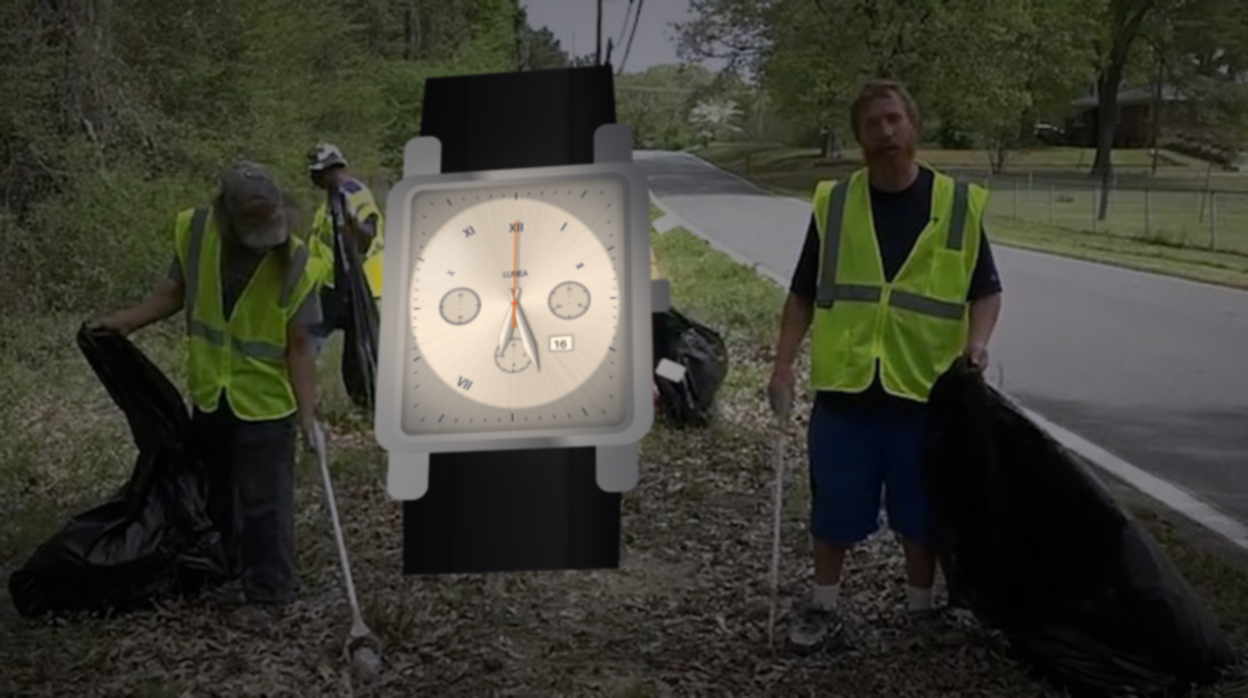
h=6 m=27
